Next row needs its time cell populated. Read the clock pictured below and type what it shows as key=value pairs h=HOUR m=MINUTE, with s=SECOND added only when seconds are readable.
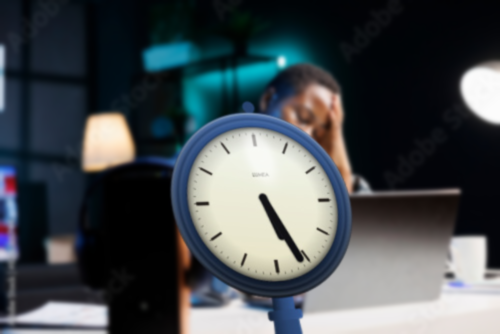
h=5 m=26
